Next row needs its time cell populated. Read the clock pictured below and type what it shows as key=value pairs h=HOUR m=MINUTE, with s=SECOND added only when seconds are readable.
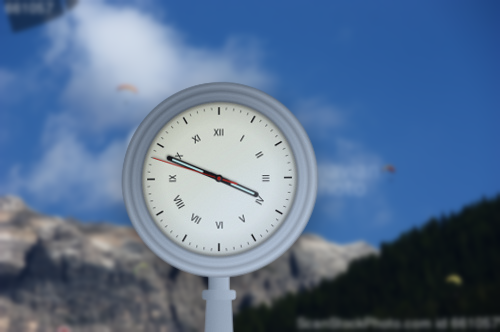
h=3 m=48 s=48
